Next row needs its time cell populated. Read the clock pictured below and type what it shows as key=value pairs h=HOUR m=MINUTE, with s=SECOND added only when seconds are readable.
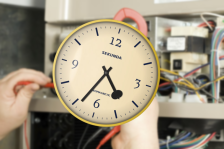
h=4 m=34
